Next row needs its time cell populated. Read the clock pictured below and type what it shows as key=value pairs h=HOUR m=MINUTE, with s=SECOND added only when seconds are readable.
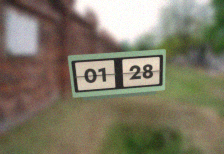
h=1 m=28
